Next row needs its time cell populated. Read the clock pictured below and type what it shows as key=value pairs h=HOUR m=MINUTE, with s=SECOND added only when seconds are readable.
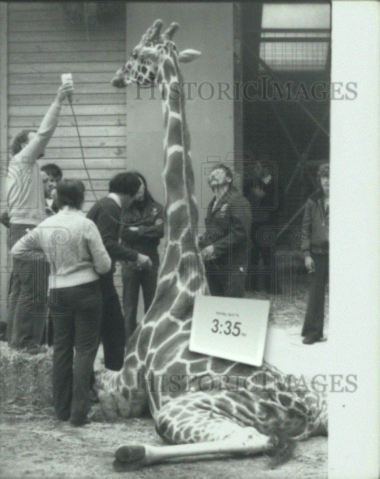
h=3 m=35
